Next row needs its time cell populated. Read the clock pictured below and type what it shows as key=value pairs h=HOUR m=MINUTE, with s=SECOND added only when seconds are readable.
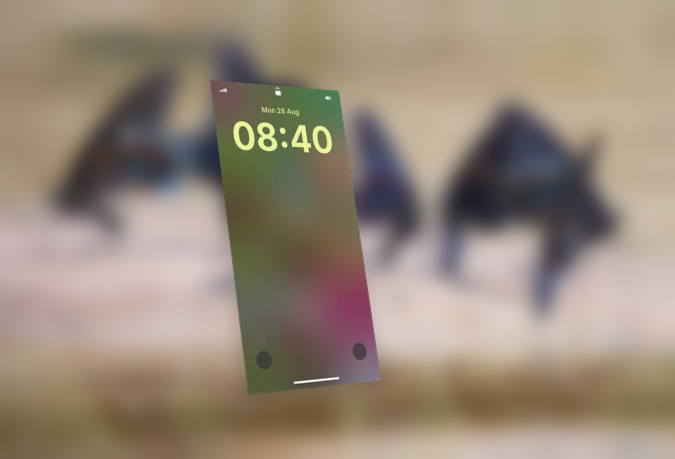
h=8 m=40
